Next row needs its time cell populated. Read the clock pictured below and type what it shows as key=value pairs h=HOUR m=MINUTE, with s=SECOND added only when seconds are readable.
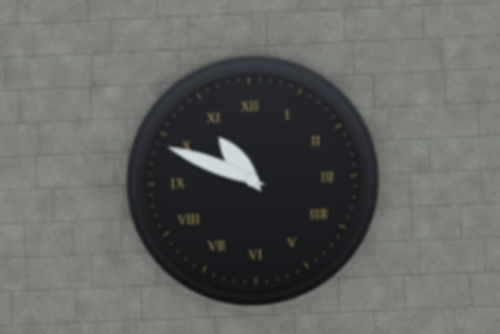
h=10 m=49
